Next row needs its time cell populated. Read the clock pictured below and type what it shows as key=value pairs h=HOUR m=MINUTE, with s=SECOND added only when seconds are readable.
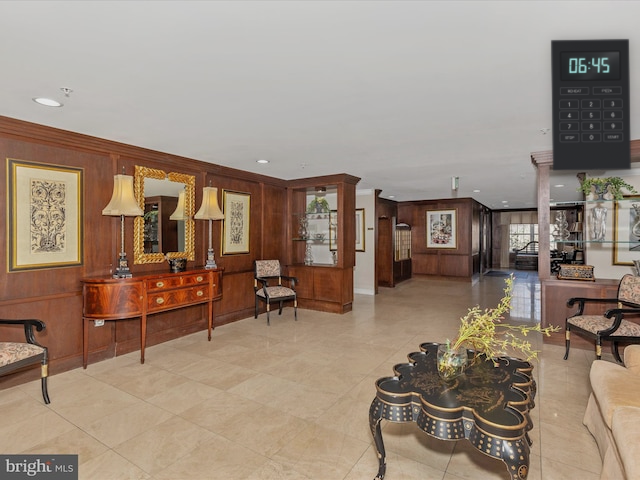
h=6 m=45
